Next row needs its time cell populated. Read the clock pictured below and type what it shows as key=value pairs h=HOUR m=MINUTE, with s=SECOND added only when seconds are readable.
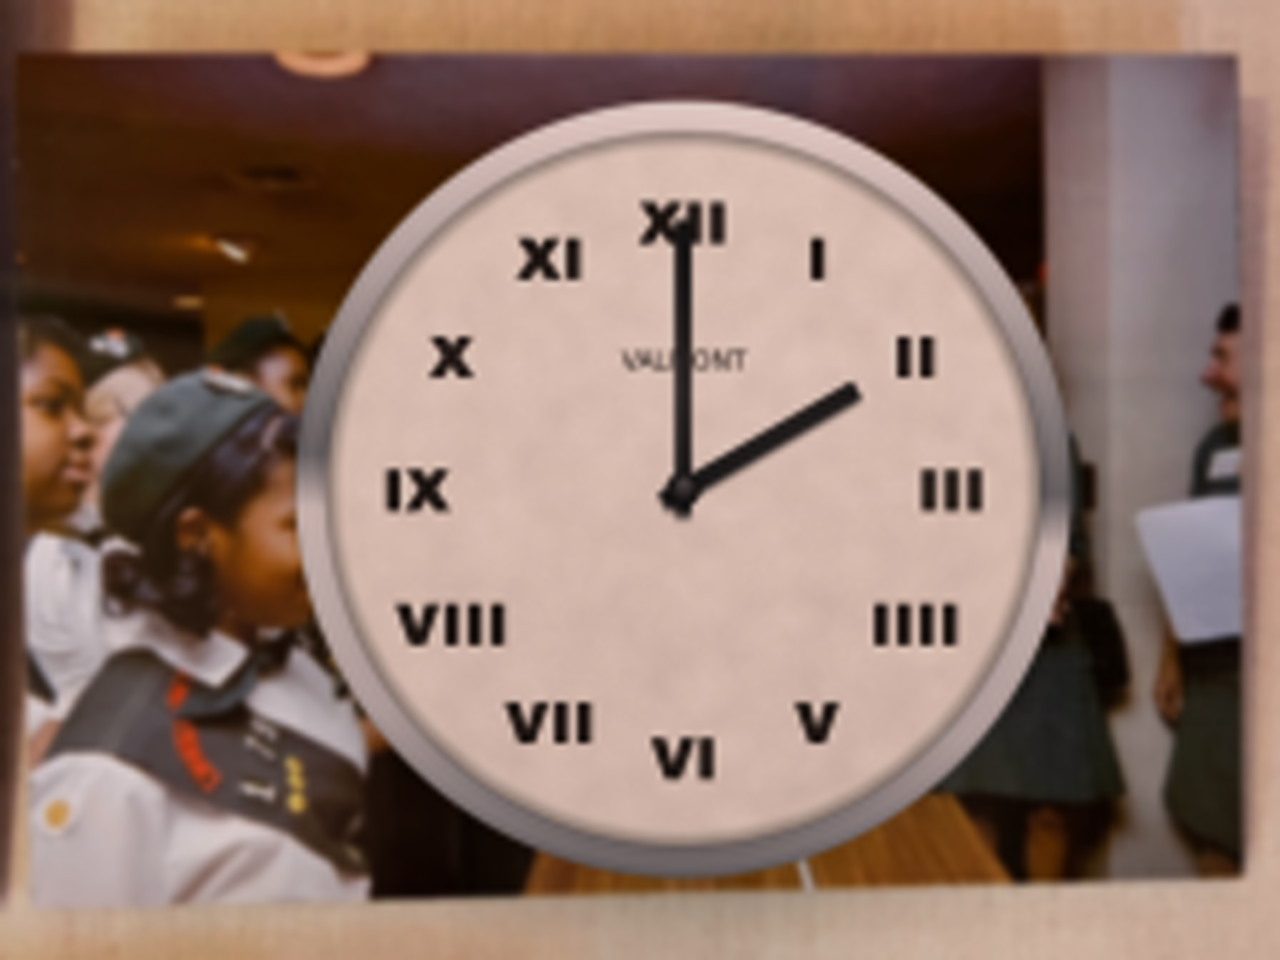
h=2 m=0
